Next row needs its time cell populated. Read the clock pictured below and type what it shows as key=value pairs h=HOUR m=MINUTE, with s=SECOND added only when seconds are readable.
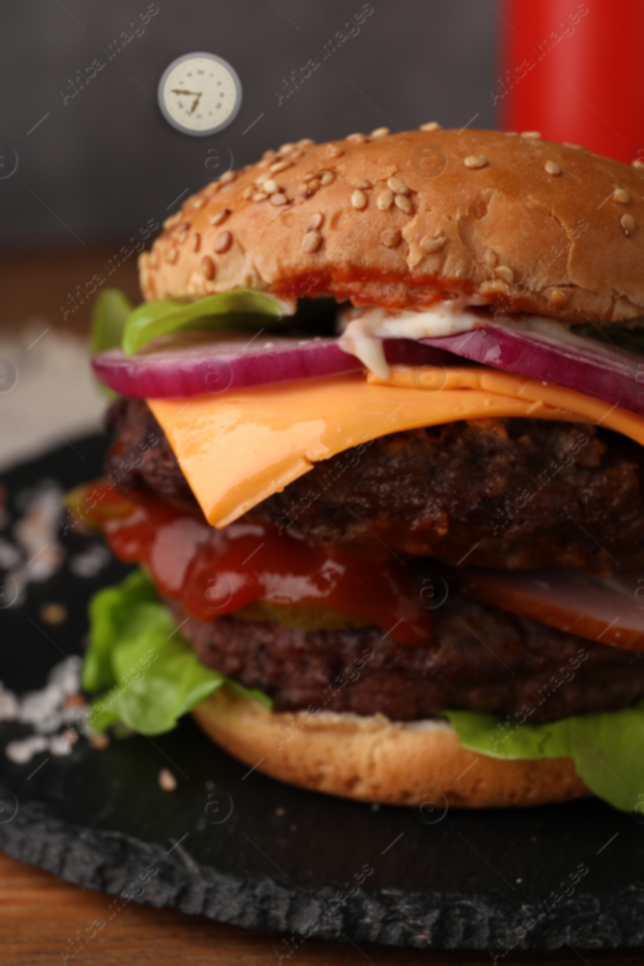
h=6 m=46
